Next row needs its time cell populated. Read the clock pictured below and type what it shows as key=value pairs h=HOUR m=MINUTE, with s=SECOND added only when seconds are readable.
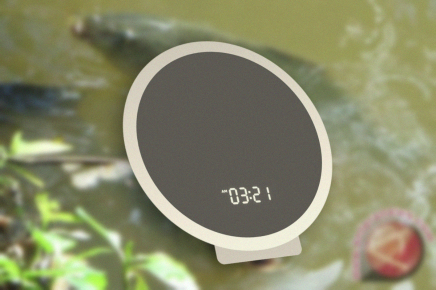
h=3 m=21
